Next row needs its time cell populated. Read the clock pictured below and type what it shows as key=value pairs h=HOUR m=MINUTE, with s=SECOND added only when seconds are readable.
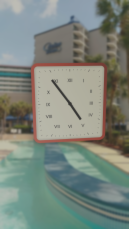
h=4 m=54
